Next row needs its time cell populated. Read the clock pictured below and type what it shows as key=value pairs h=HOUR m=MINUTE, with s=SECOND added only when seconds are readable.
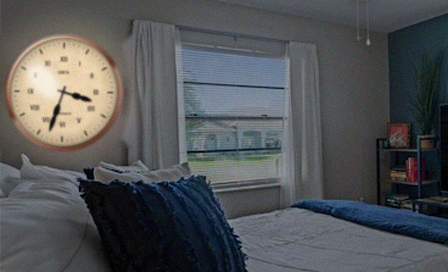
h=3 m=33
